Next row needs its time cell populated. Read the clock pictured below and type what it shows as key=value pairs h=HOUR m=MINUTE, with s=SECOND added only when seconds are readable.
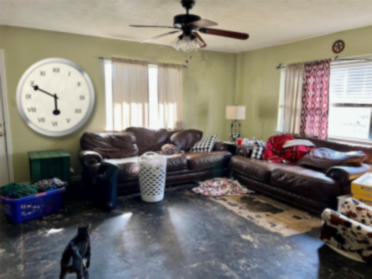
h=5 m=49
